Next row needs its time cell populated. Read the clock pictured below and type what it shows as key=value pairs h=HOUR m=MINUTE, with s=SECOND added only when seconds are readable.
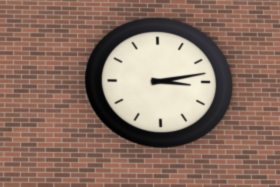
h=3 m=13
